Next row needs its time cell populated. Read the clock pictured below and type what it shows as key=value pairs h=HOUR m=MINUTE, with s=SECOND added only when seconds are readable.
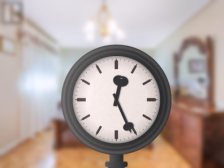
h=12 m=26
